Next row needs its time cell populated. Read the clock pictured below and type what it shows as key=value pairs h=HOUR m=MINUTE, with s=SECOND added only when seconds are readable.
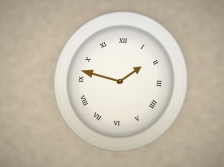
h=1 m=47
